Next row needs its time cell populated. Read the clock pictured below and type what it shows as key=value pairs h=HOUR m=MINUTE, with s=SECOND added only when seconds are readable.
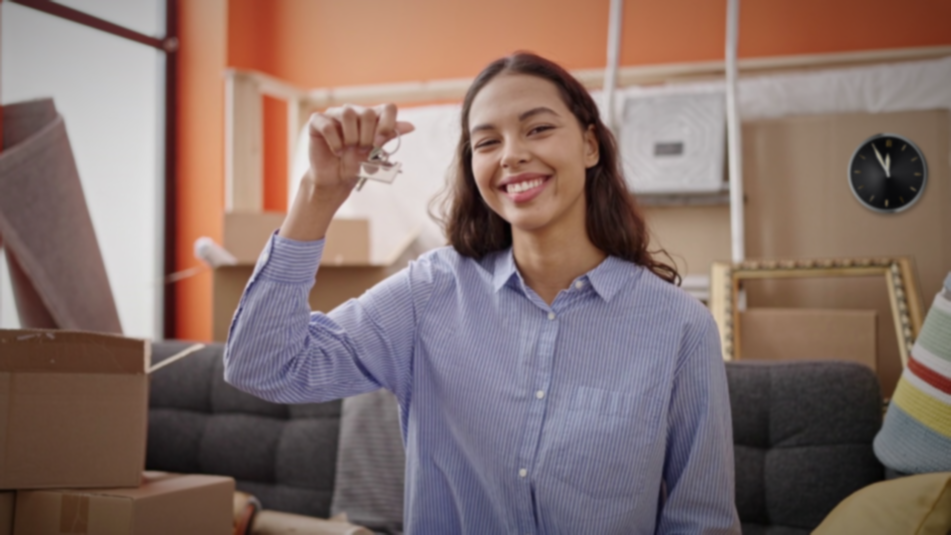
h=11 m=55
